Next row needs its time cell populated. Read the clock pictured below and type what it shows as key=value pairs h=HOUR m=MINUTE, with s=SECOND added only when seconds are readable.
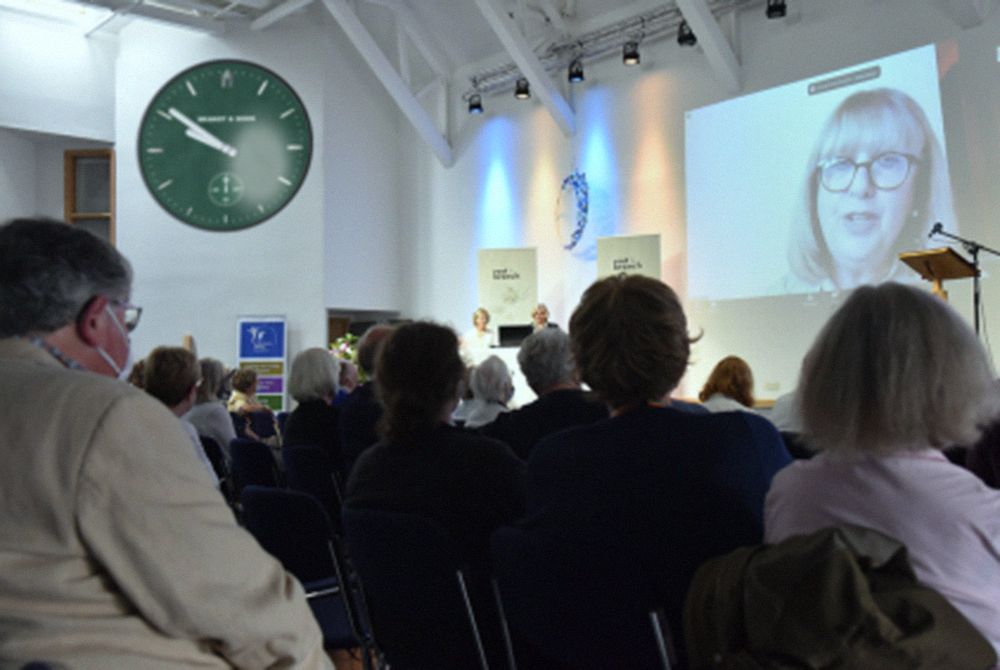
h=9 m=51
